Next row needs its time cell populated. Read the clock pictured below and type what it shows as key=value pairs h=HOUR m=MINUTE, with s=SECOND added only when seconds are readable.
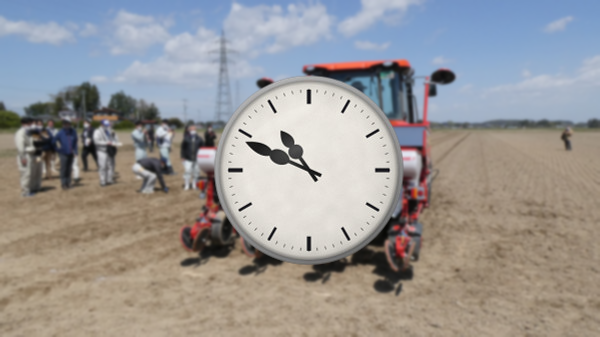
h=10 m=49
